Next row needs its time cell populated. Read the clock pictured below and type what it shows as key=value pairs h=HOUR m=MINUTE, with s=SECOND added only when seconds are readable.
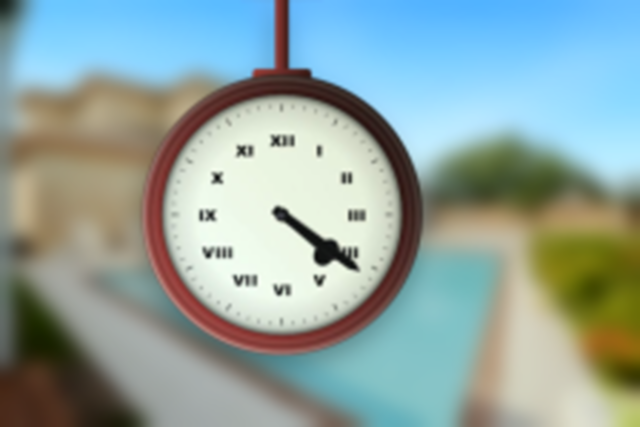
h=4 m=21
